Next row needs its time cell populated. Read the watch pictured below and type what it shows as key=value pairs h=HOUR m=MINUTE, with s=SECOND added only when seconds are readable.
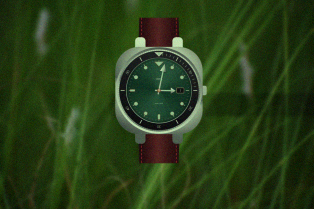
h=3 m=2
